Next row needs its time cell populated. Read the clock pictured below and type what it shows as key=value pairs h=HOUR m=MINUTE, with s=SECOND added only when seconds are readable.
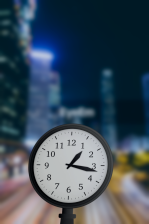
h=1 m=17
